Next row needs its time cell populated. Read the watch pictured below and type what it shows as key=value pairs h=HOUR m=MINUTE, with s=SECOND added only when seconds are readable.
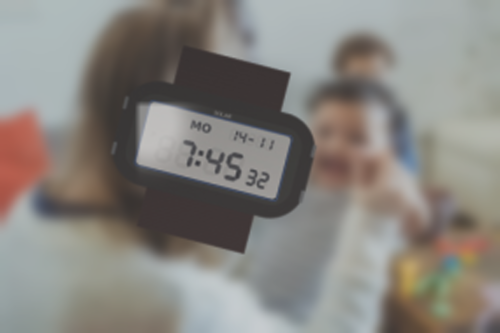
h=7 m=45 s=32
